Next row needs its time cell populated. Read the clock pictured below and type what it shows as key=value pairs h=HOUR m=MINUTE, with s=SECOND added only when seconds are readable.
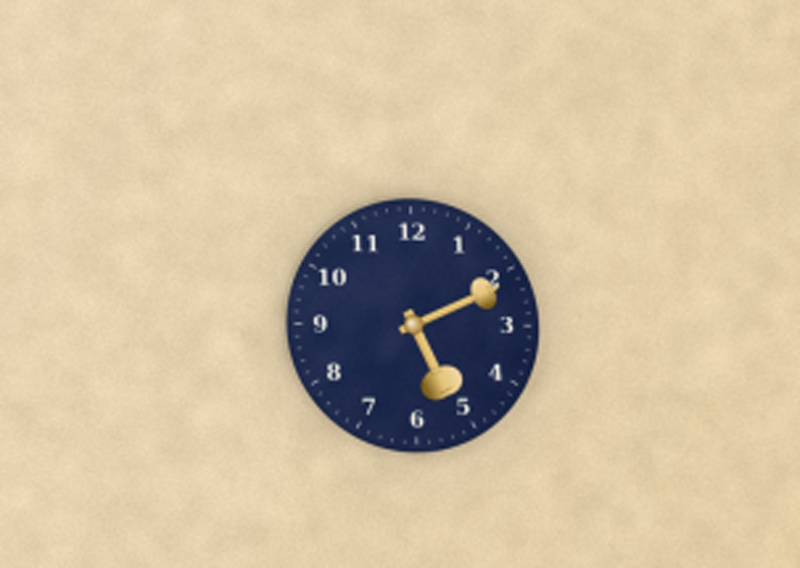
h=5 m=11
